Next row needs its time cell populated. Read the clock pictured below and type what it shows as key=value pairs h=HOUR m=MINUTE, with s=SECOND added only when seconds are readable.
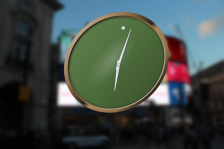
h=6 m=2
